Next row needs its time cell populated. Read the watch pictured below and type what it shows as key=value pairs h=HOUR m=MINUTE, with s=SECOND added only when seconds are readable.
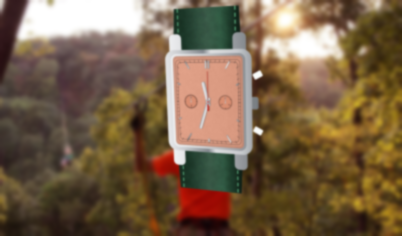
h=11 m=33
